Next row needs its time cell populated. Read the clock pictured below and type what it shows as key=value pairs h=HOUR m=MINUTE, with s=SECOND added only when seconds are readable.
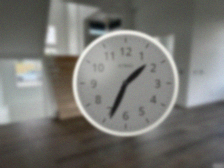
h=1 m=34
